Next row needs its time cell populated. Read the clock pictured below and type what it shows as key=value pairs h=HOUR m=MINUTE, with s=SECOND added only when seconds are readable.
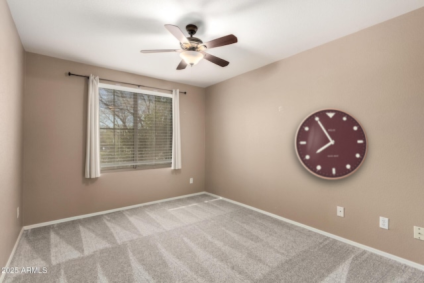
h=7 m=55
